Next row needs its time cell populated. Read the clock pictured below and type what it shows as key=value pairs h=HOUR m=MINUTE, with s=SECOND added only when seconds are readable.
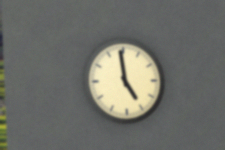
h=4 m=59
